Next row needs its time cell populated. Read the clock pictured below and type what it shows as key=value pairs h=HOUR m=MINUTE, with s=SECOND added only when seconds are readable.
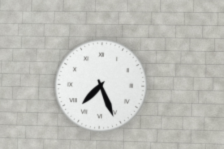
h=7 m=26
